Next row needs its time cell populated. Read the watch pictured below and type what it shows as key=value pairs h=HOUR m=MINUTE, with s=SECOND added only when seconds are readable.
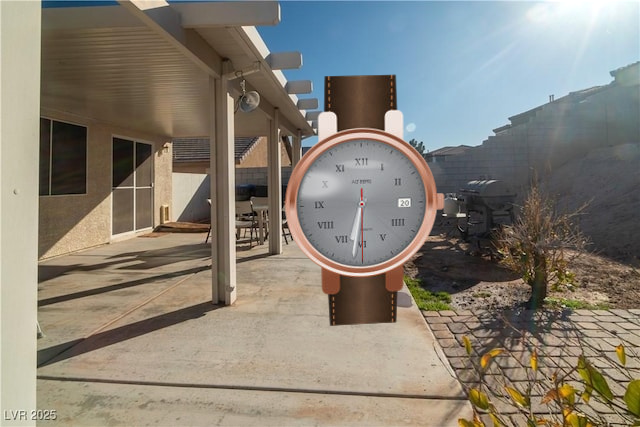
h=6 m=31 s=30
